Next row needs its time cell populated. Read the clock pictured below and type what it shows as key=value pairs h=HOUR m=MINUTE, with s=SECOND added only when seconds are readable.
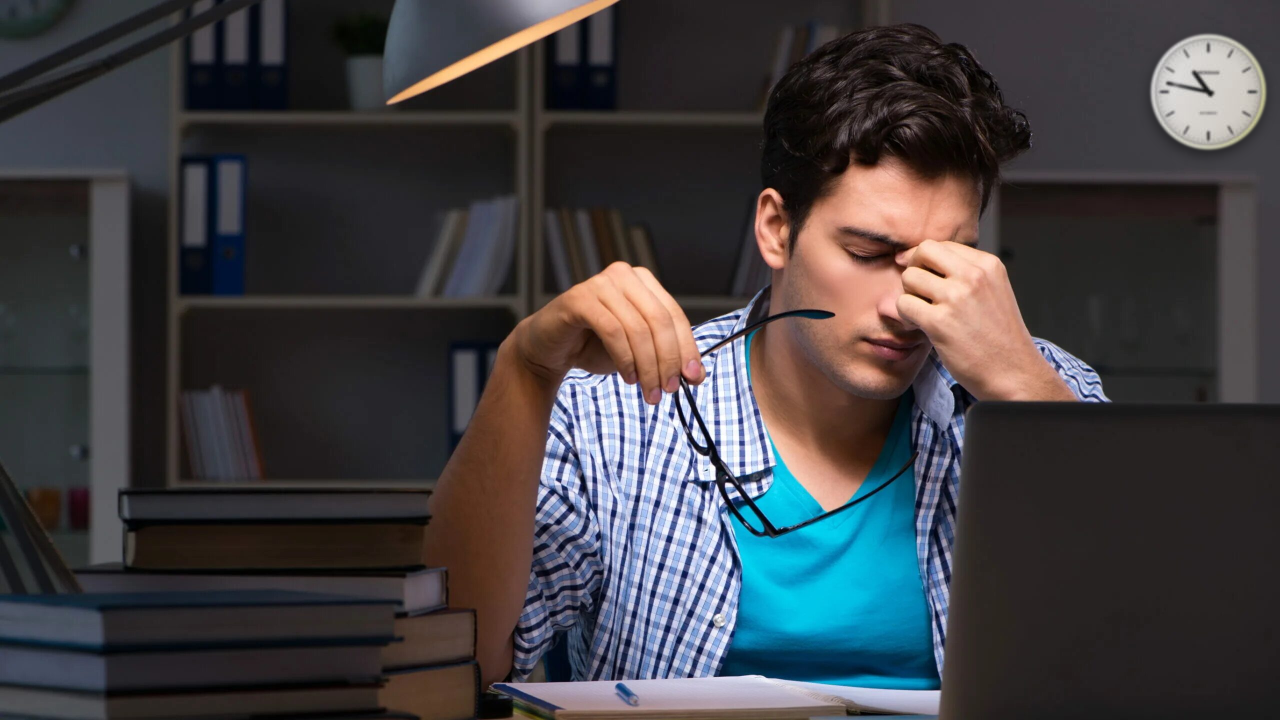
h=10 m=47
